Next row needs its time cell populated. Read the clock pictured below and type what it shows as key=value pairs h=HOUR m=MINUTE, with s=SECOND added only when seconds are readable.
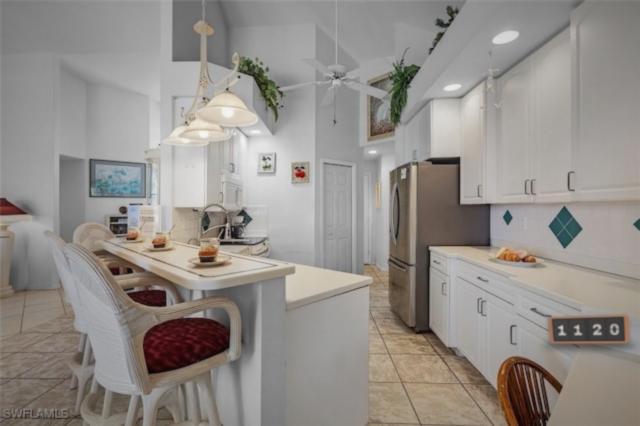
h=11 m=20
